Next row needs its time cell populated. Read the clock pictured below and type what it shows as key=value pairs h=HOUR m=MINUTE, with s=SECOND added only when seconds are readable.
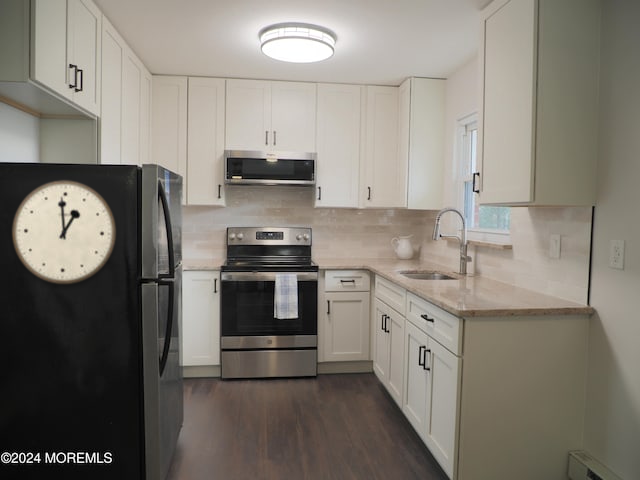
h=12 m=59
